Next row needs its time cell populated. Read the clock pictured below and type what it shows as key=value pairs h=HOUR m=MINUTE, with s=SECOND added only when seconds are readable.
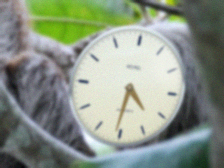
h=4 m=31
